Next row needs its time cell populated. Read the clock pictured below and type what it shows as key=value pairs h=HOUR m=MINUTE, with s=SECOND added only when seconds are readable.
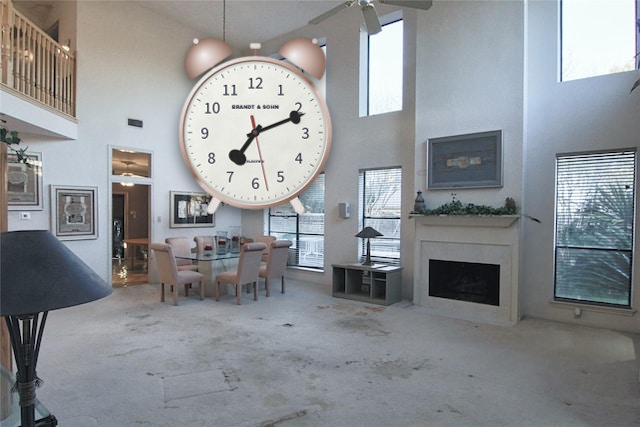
h=7 m=11 s=28
